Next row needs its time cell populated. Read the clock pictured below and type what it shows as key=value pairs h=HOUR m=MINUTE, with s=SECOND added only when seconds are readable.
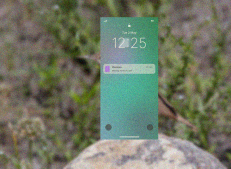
h=12 m=25
